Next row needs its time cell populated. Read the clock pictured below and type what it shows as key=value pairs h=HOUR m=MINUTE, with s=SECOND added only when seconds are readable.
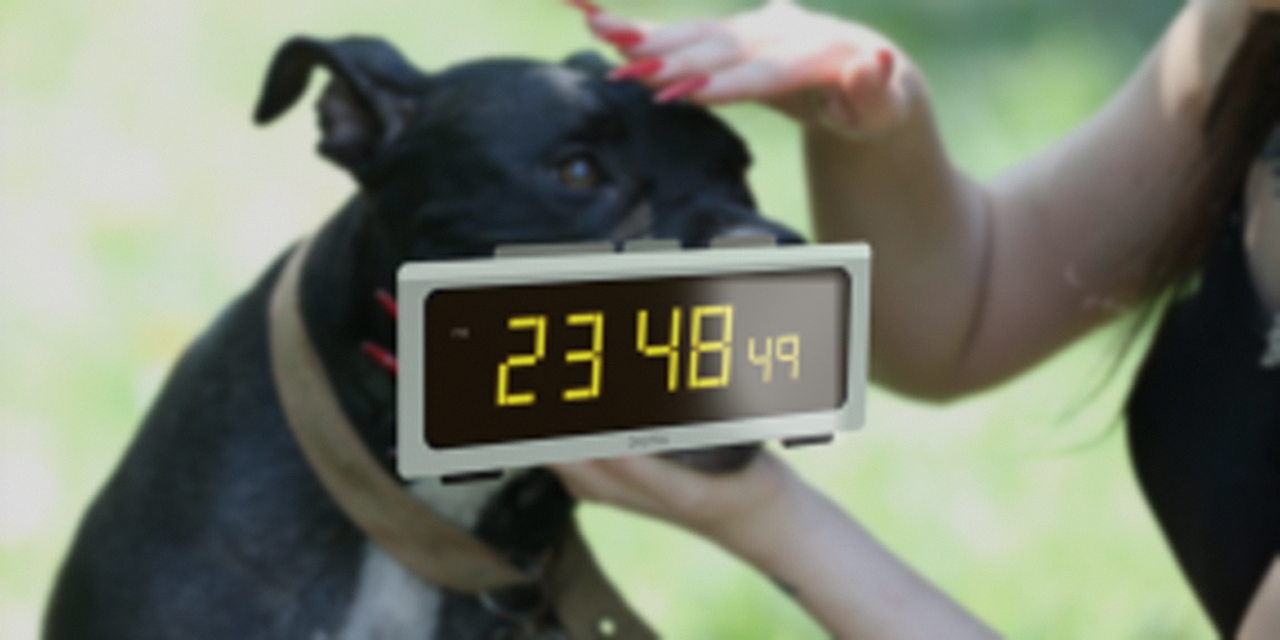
h=23 m=48 s=49
